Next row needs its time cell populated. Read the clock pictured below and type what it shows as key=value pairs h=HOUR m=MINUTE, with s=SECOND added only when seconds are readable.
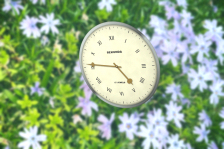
h=4 m=46
